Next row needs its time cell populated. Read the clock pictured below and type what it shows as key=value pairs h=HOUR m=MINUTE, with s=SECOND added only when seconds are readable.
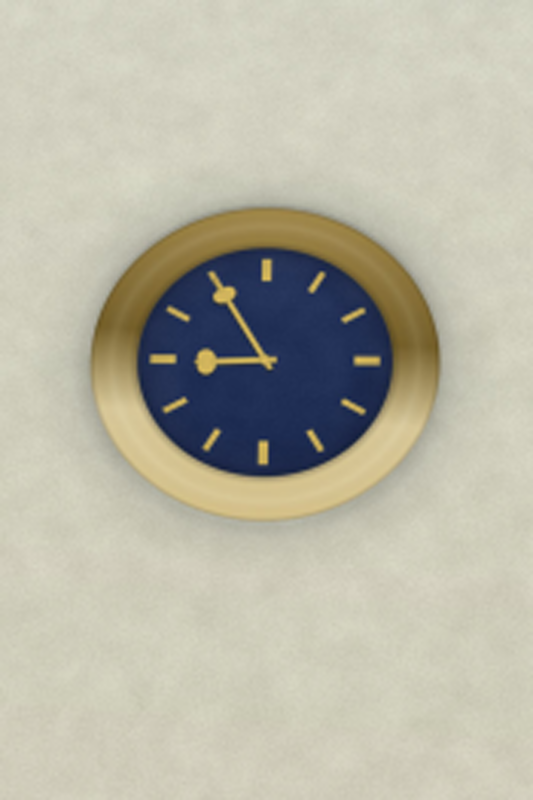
h=8 m=55
